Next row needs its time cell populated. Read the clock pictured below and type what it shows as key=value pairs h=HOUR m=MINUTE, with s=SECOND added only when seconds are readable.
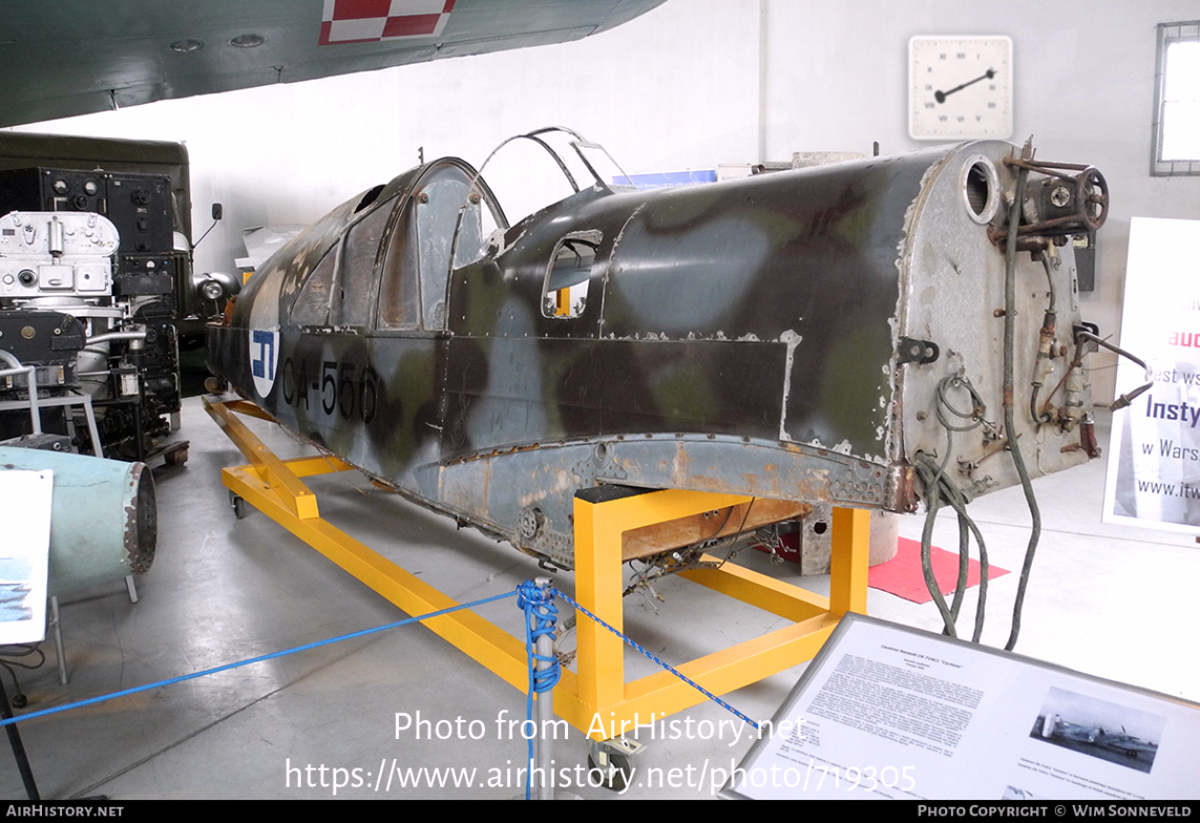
h=8 m=11
